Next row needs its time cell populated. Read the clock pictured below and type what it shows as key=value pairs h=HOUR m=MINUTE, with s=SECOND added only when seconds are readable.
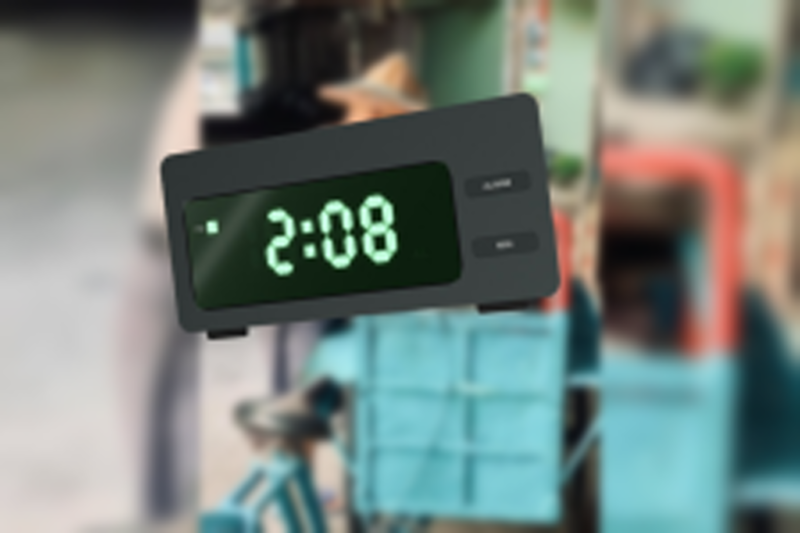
h=2 m=8
